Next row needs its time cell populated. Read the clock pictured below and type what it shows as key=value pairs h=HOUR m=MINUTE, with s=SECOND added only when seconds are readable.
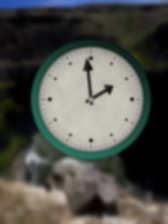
h=1 m=59
